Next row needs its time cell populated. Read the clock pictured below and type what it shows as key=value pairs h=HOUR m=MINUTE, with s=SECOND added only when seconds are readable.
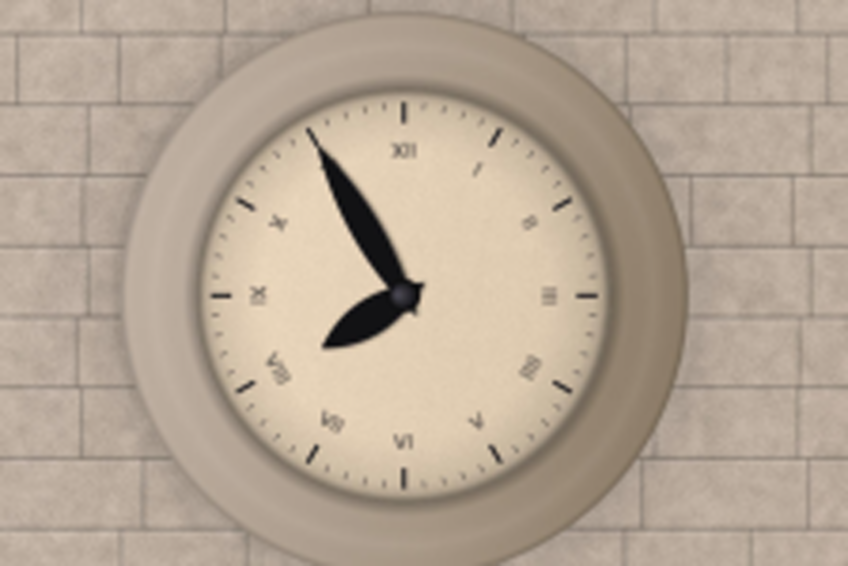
h=7 m=55
